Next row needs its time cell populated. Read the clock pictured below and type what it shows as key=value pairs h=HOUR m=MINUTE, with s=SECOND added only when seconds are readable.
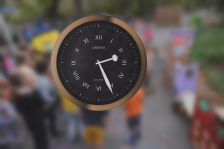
h=2 m=26
